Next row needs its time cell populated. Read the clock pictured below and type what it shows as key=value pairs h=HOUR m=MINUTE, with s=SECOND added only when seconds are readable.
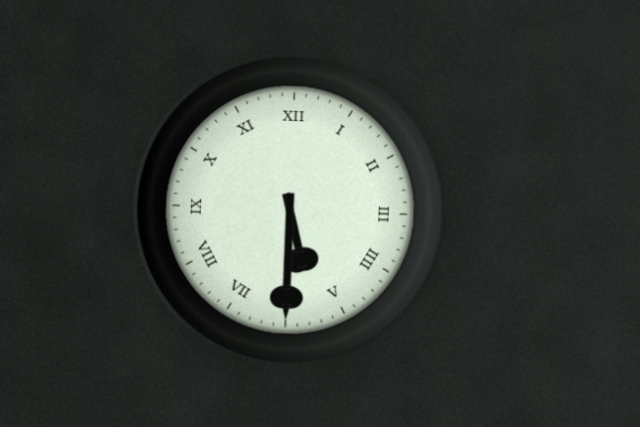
h=5 m=30
